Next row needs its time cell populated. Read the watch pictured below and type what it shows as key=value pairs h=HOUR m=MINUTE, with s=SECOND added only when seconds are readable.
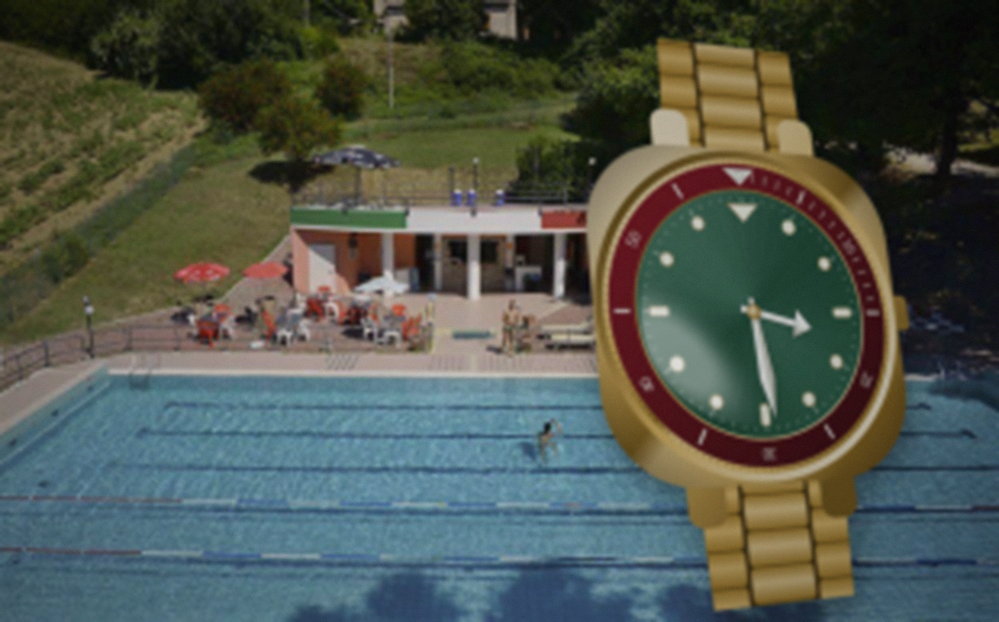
h=3 m=29
